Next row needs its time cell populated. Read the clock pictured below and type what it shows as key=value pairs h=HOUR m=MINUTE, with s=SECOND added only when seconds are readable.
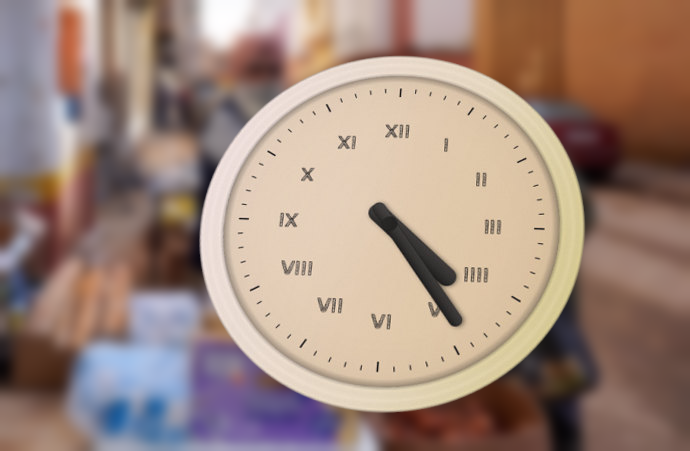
h=4 m=24
